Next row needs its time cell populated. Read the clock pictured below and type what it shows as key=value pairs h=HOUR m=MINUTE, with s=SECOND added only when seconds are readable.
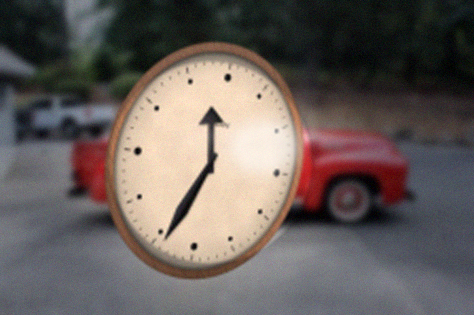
h=11 m=34
